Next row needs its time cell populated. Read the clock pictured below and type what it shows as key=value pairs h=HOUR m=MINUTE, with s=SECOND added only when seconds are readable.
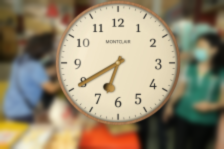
h=6 m=40
